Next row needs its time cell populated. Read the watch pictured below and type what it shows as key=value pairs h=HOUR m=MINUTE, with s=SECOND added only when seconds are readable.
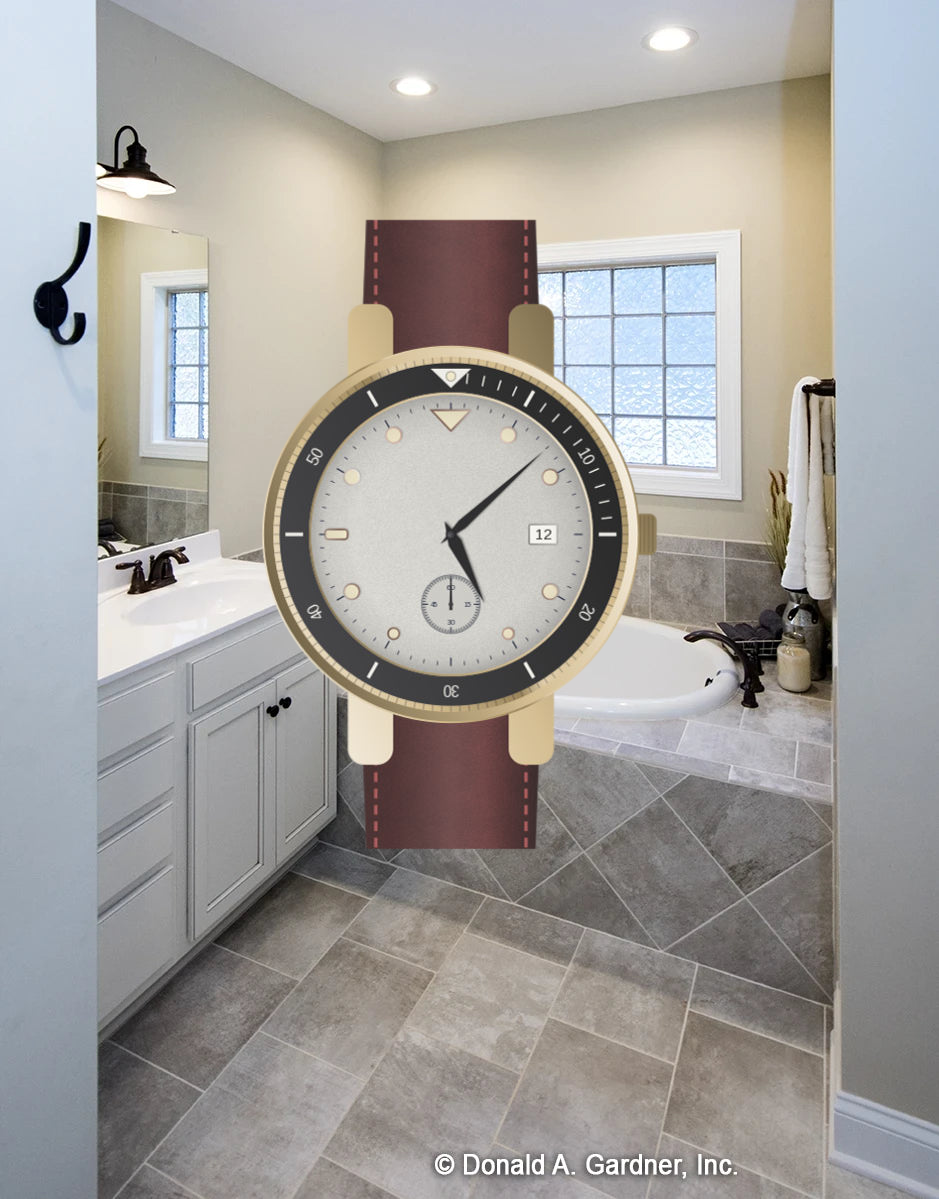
h=5 m=8
